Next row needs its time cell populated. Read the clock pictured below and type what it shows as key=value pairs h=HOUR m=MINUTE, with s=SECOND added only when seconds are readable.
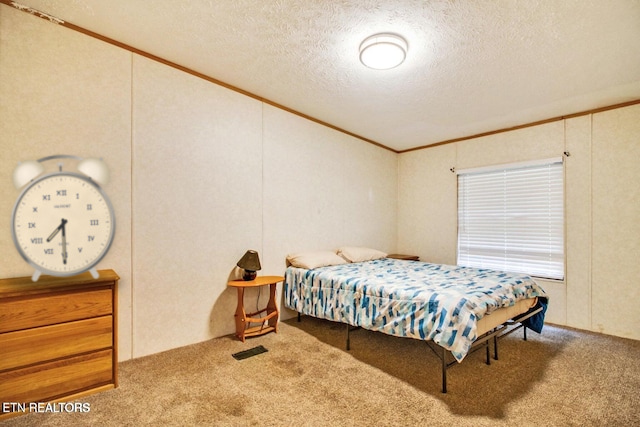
h=7 m=30
